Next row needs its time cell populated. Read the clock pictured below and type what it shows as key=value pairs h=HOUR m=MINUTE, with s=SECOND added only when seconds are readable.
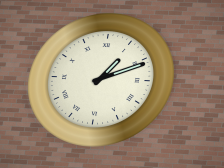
h=1 m=11
